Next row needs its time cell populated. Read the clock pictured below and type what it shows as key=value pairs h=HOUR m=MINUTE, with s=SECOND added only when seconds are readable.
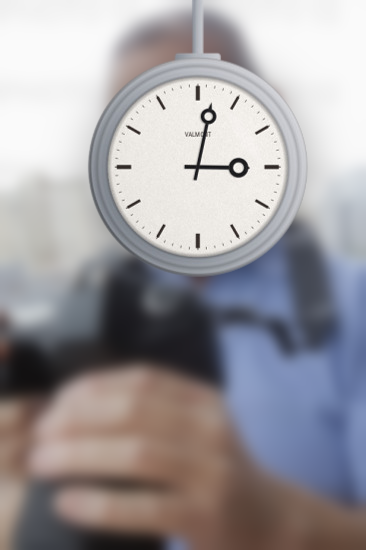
h=3 m=2
